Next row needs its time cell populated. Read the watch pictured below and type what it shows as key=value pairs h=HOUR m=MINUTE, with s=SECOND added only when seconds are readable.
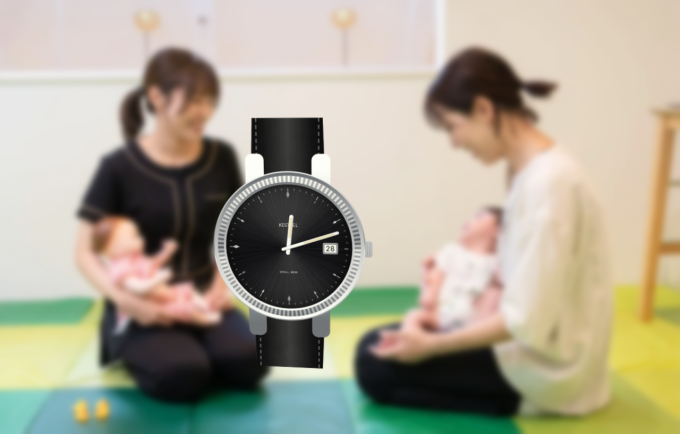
h=12 m=12
